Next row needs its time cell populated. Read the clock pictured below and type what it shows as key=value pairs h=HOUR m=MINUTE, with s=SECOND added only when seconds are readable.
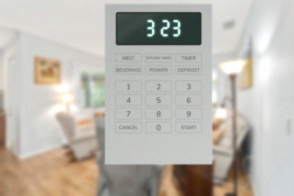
h=3 m=23
